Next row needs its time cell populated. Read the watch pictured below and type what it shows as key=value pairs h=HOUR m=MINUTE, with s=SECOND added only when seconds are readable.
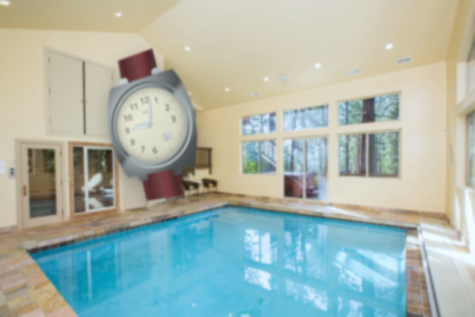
h=9 m=2
